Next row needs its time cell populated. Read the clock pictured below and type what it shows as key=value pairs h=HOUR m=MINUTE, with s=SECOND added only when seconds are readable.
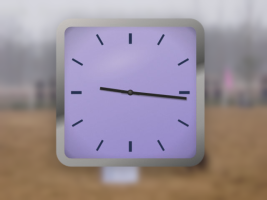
h=9 m=16
